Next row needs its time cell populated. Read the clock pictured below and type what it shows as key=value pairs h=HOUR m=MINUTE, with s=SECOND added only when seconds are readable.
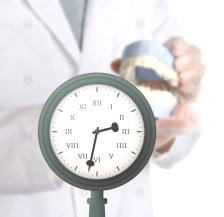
h=2 m=32
